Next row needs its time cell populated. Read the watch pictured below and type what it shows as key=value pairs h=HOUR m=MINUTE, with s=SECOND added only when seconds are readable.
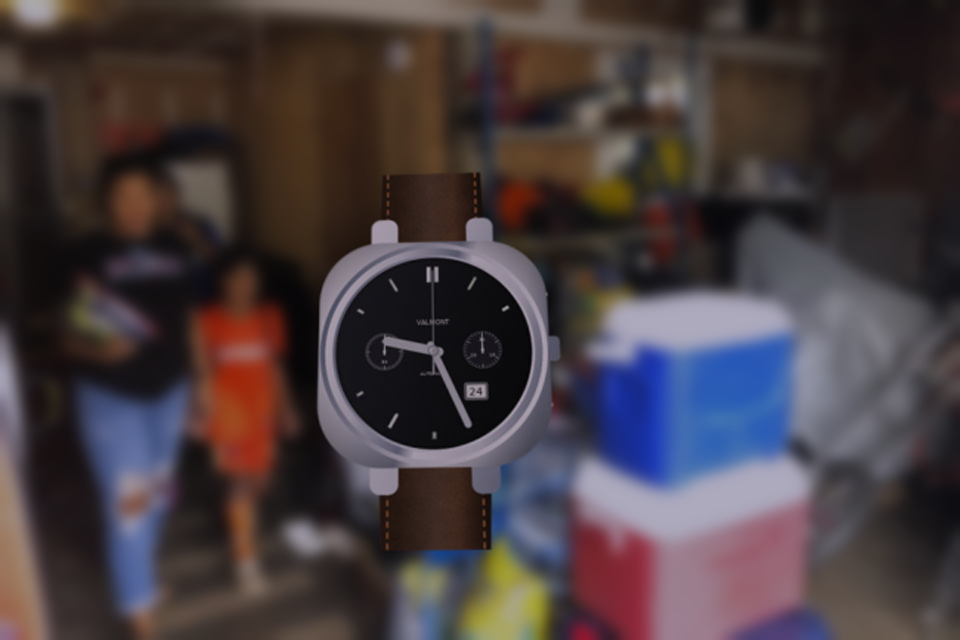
h=9 m=26
